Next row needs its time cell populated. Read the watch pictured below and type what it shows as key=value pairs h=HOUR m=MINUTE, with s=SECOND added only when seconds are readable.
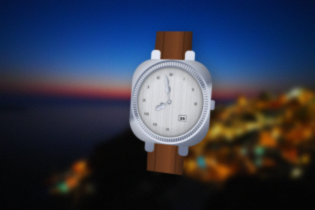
h=7 m=58
